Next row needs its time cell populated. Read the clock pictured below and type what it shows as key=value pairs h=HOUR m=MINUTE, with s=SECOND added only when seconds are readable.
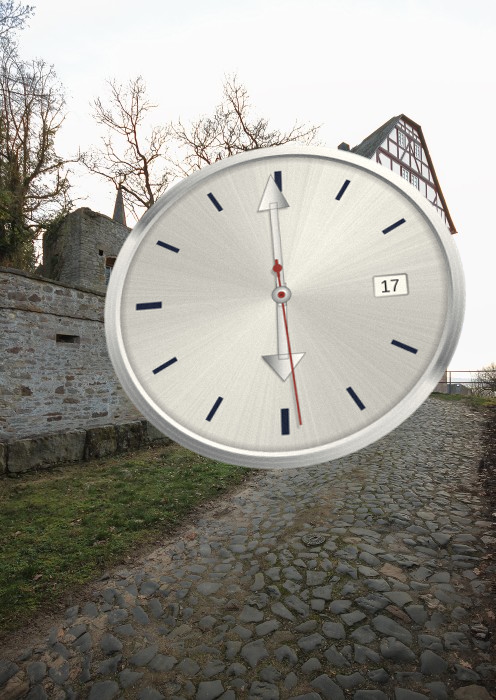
h=5 m=59 s=29
